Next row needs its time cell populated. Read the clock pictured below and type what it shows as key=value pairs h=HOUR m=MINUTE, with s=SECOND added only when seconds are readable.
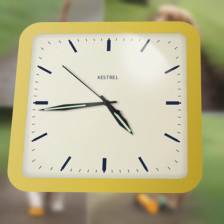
h=4 m=43 s=52
